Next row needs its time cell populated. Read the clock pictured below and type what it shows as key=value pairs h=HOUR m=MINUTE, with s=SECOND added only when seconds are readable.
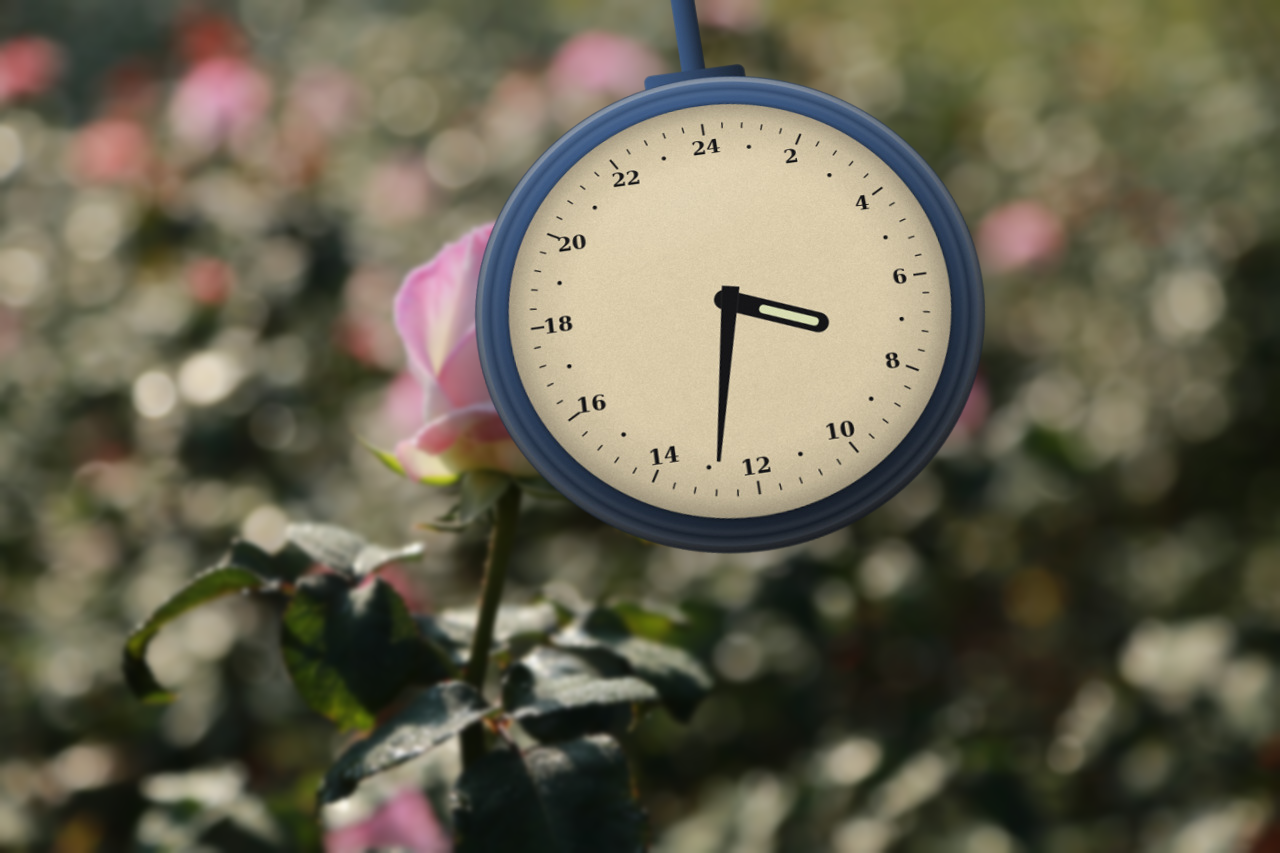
h=7 m=32
